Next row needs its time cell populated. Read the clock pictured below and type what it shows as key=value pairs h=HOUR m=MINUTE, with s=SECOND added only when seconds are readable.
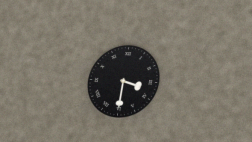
h=3 m=30
